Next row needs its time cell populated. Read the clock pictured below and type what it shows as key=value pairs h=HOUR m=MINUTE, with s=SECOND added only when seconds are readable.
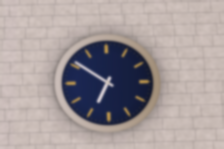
h=6 m=51
